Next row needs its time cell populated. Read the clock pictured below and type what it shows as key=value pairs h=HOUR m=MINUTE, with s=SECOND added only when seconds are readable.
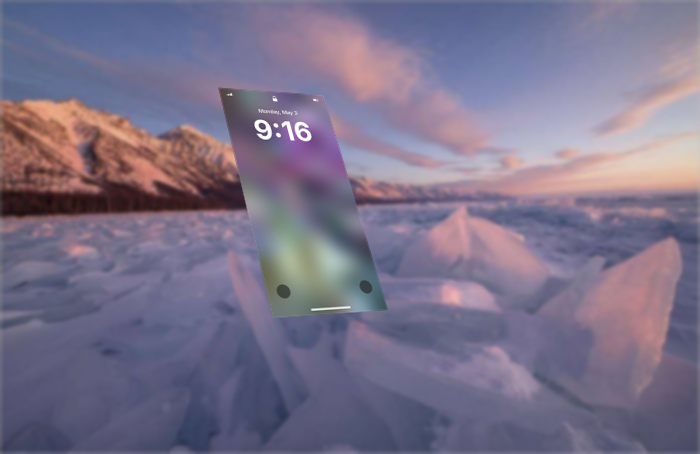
h=9 m=16
